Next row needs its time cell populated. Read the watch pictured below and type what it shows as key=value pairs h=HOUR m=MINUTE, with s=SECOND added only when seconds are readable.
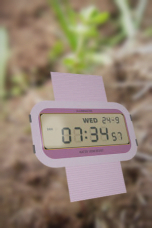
h=7 m=34 s=57
